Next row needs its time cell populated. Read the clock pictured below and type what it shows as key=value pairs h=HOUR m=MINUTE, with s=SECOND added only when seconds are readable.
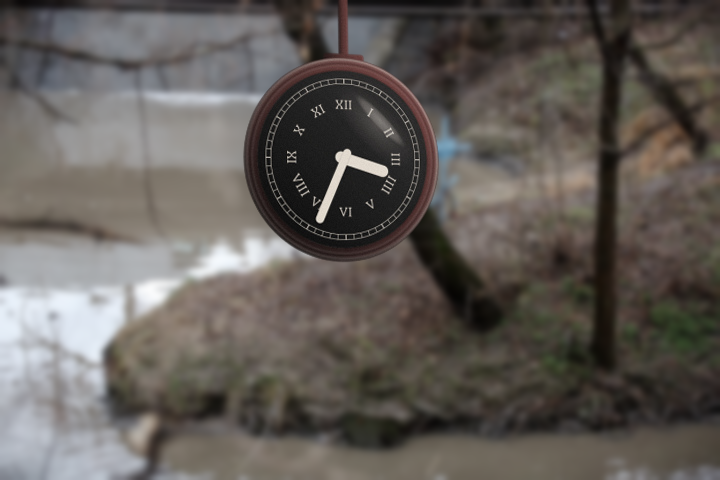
h=3 m=34
